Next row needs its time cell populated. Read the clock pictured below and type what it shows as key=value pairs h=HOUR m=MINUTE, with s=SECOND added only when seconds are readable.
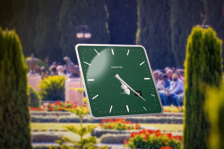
h=5 m=23
